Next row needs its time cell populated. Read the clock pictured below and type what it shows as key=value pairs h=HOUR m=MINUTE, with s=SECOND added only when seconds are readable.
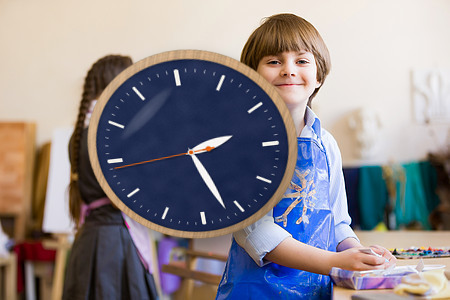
h=2 m=26 s=44
